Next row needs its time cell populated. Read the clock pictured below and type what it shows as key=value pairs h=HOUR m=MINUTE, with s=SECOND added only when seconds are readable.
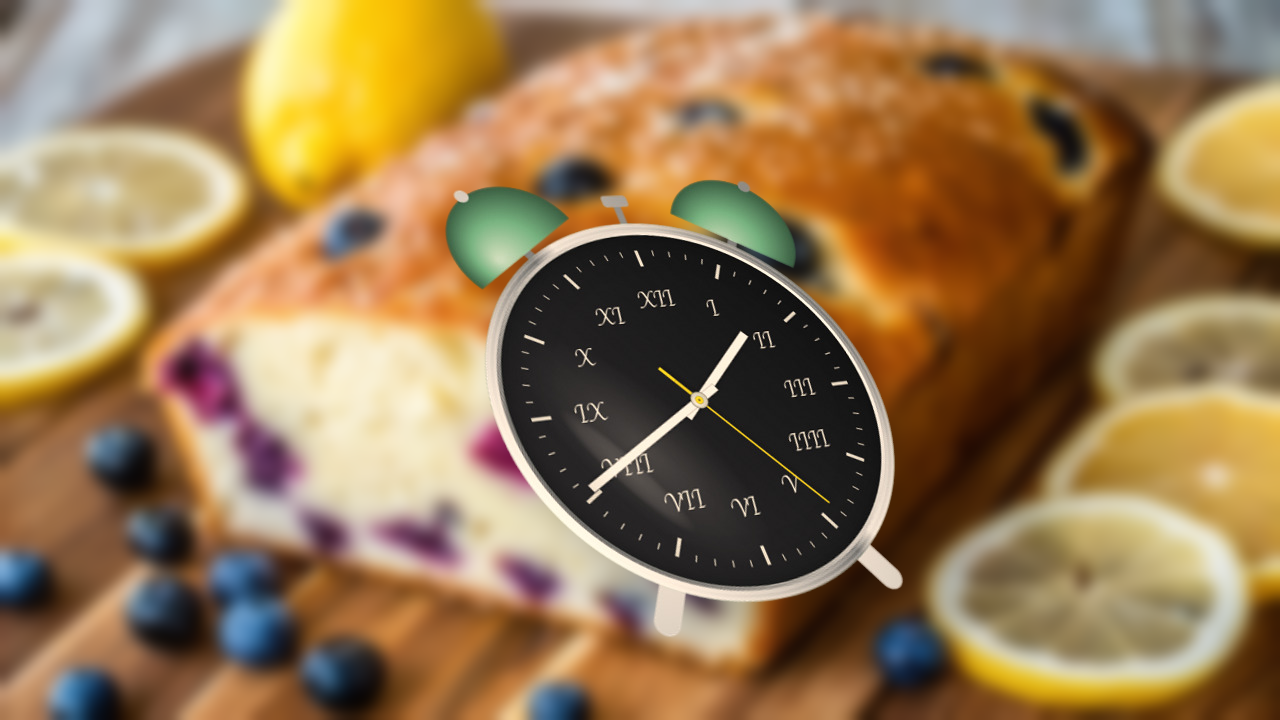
h=1 m=40 s=24
